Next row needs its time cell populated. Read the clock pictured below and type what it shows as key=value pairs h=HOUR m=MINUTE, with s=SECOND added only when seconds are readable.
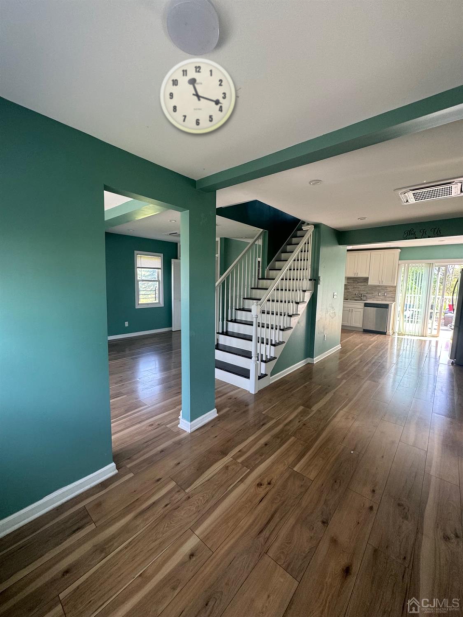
h=11 m=18
